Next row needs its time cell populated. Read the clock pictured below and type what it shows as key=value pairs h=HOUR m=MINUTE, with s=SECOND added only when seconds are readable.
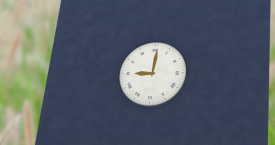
h=9 m=1
